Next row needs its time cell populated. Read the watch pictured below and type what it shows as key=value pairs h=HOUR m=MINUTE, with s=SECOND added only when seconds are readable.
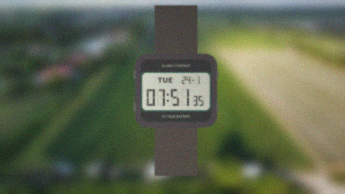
h=7 m=51 s=35
